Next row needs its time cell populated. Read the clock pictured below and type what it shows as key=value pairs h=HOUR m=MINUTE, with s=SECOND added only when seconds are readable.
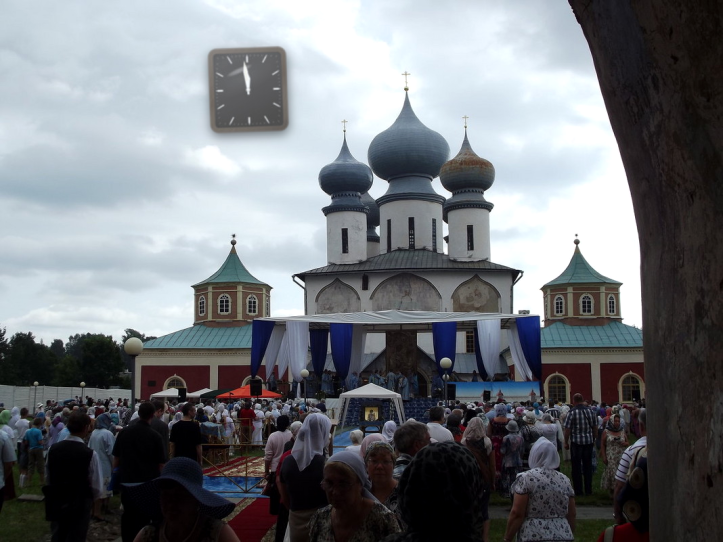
h=11 m=59
